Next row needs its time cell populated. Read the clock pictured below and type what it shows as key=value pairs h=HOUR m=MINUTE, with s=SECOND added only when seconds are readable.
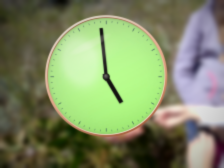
h=4 m=59
